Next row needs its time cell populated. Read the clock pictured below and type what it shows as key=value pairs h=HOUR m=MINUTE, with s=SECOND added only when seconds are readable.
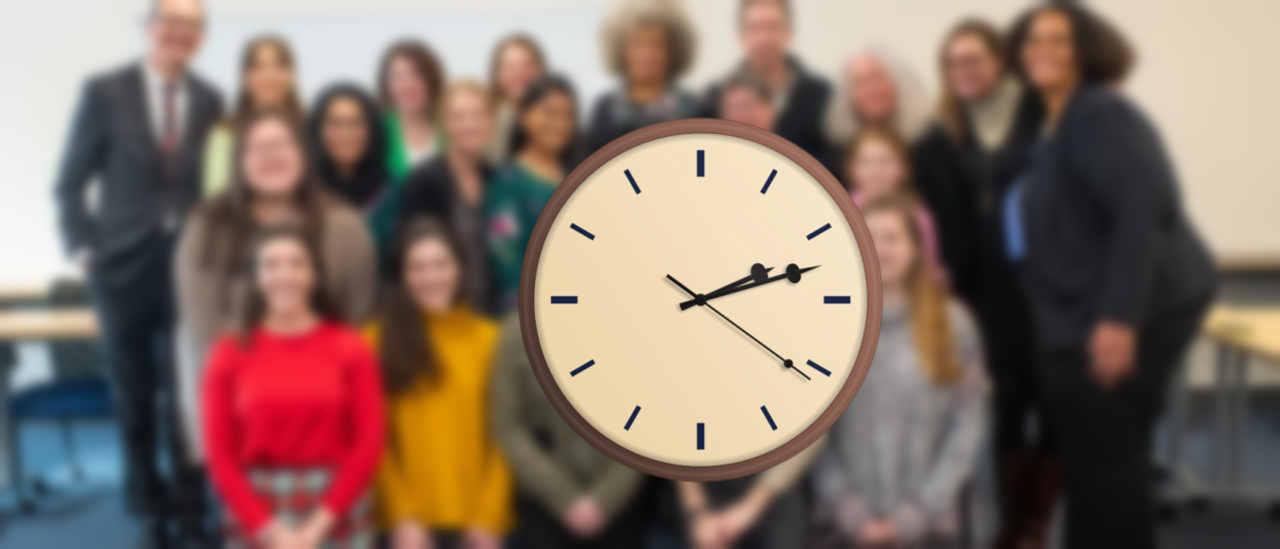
h=2 m=12 s=21
